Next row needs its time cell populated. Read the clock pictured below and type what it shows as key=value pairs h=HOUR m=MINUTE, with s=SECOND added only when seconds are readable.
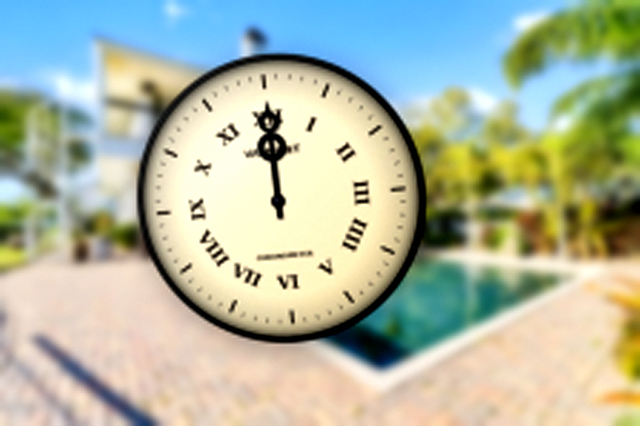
h=12 m=0
